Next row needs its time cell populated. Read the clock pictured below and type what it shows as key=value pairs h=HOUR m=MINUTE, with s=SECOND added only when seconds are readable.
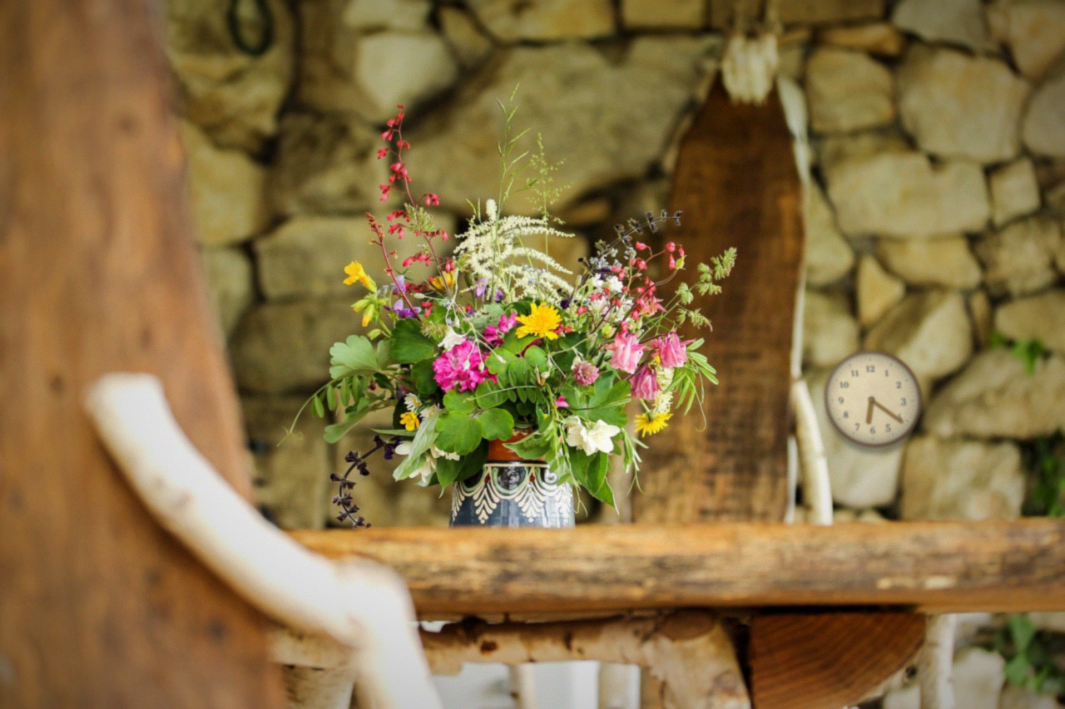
h=6 m=21
